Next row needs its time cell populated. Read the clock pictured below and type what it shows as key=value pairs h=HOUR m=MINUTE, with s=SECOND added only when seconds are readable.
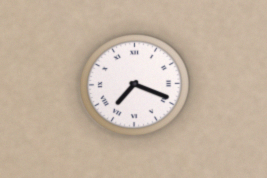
h=7 m=19
